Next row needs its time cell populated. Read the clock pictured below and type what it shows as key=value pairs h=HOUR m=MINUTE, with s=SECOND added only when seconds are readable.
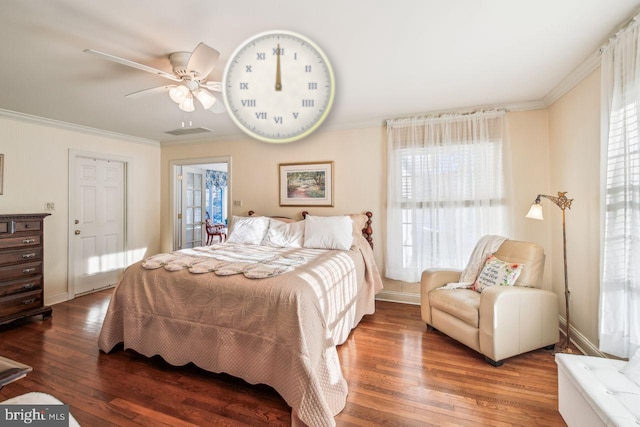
h=12 m=0
